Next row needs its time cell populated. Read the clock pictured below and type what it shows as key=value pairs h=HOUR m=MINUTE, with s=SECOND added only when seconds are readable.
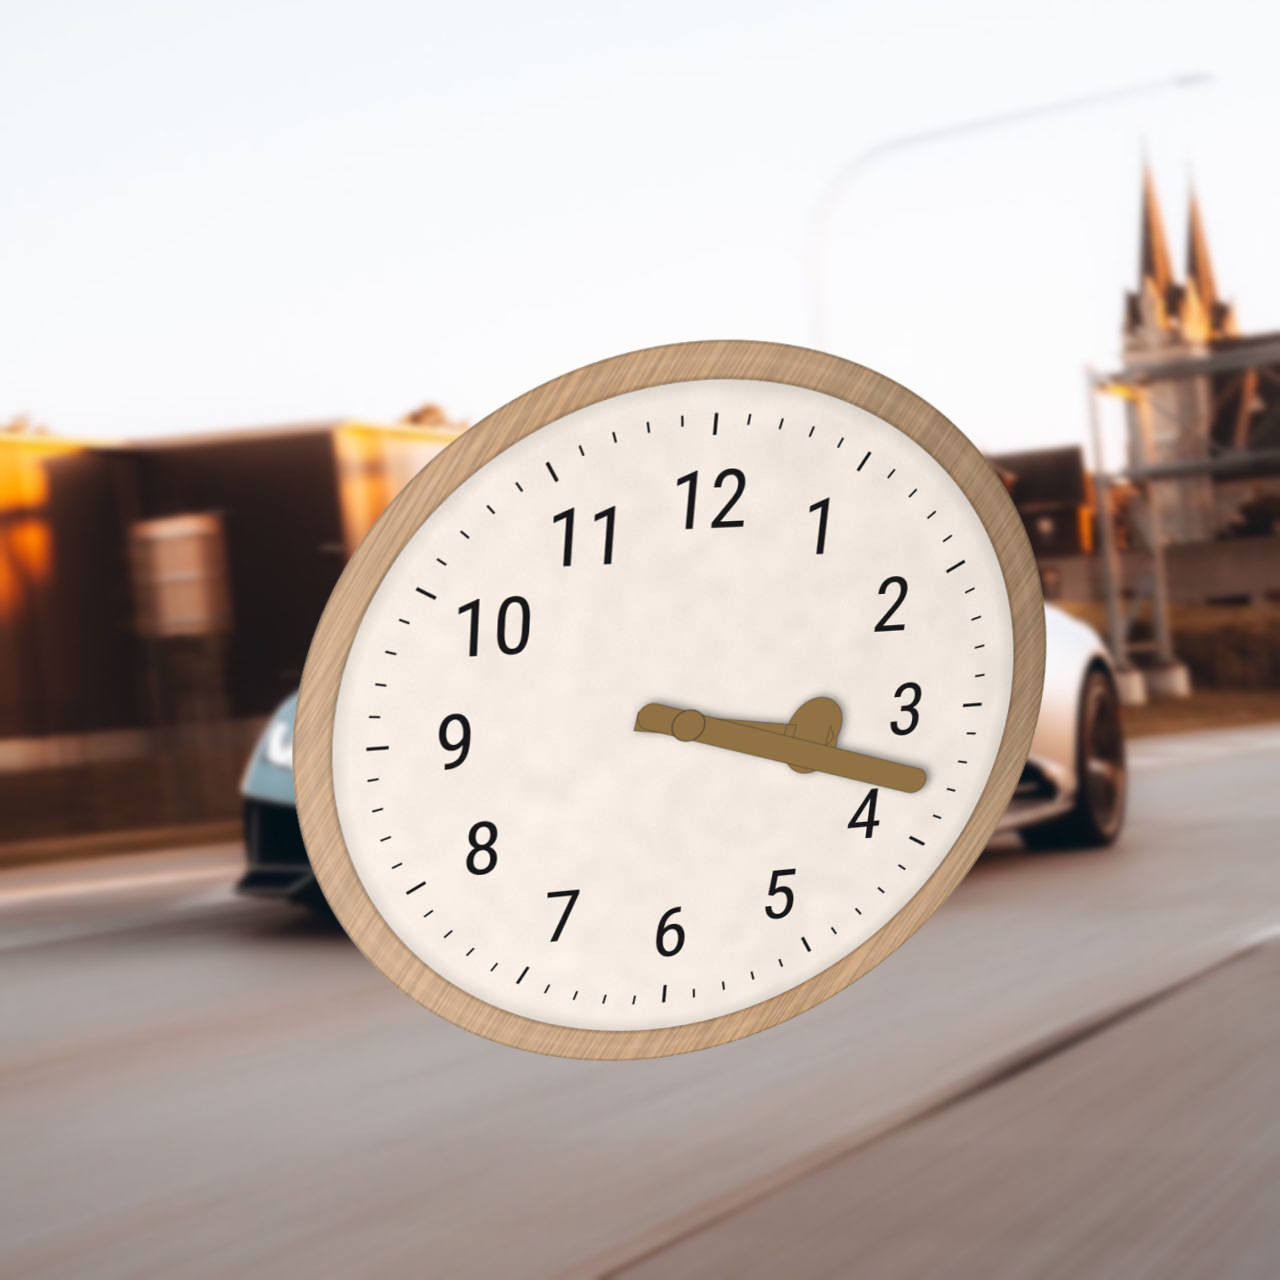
h=3 m=18
